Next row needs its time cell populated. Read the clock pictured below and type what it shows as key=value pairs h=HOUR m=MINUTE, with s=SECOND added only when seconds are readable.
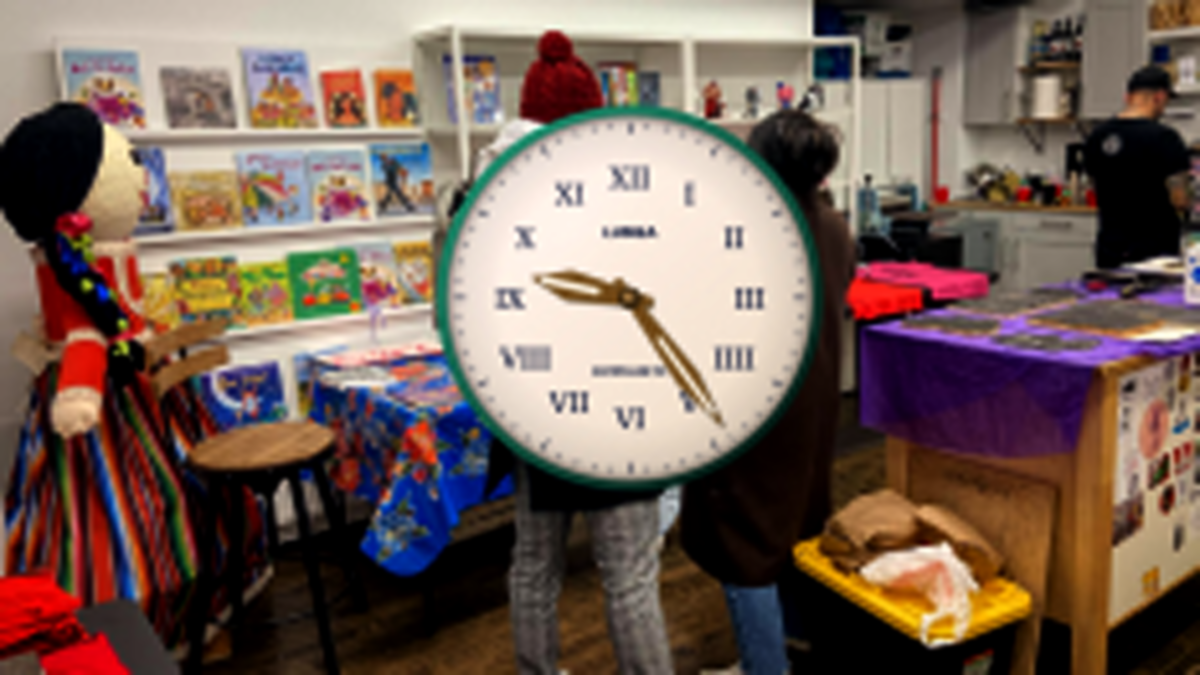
h=9 m=24
